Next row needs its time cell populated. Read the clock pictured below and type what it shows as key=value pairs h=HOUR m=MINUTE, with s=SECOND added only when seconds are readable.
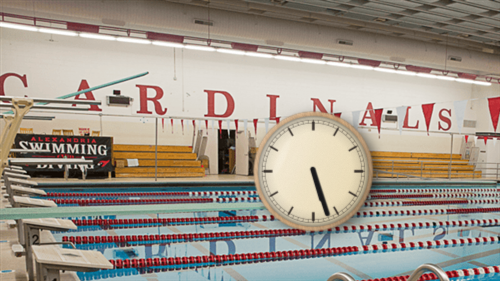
h=5 m=27
